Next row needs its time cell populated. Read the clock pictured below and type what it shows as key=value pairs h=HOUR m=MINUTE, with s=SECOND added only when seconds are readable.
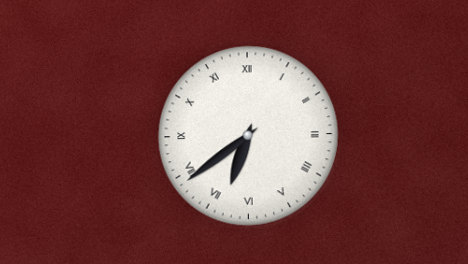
h=6 m=39
